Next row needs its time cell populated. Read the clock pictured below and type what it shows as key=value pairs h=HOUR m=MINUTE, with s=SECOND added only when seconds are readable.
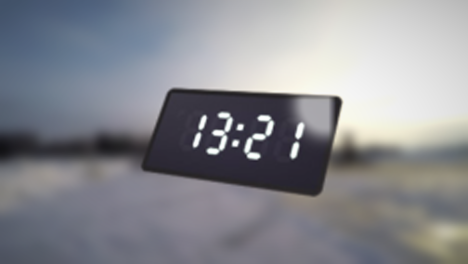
h=13 m=21
